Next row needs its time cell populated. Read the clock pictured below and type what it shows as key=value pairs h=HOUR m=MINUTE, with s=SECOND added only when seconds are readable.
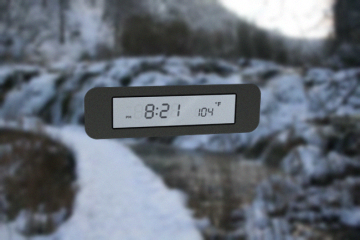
h=8 m=21
